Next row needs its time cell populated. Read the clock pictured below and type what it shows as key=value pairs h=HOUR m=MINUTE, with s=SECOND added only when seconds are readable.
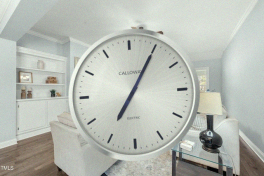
h=7 m=5
